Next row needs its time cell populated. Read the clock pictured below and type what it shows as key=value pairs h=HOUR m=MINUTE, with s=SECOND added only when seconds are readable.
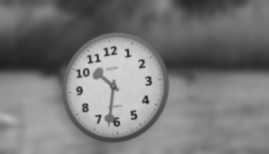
h=10 m=32
